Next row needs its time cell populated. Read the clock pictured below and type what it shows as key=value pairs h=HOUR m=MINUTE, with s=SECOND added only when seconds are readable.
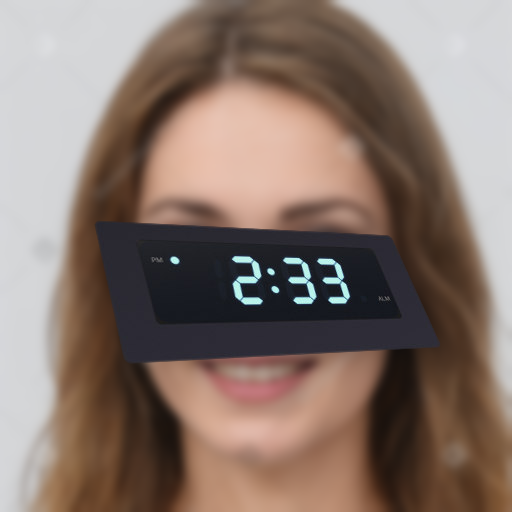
h=2 m=33
